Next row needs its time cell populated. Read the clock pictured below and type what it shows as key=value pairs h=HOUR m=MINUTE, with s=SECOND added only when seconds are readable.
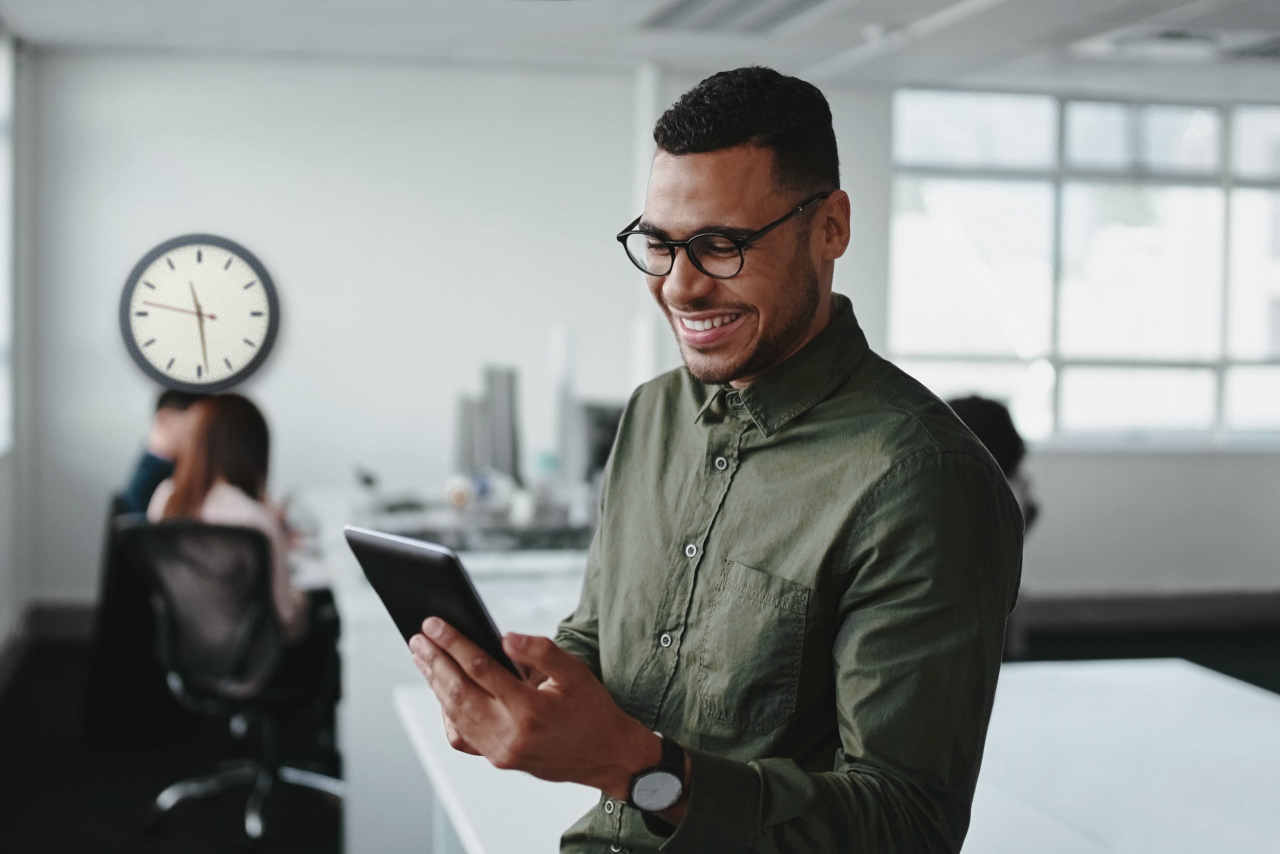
h=11 m=28 s=47
